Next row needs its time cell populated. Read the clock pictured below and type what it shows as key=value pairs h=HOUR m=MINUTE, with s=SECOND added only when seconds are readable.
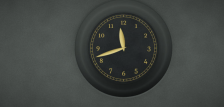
h=11 m=42
